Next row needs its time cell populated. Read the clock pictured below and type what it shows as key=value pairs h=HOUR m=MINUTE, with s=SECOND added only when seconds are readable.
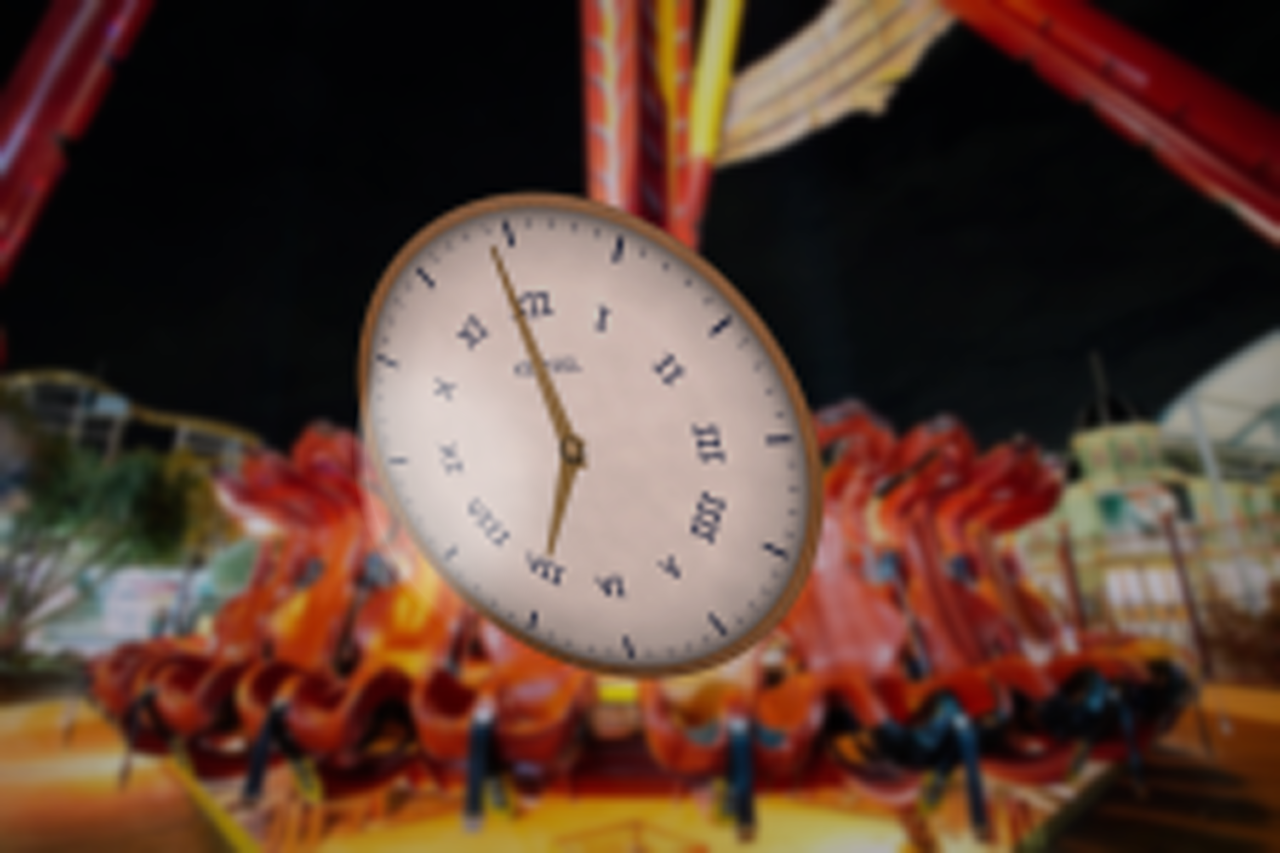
h=6 m=59
